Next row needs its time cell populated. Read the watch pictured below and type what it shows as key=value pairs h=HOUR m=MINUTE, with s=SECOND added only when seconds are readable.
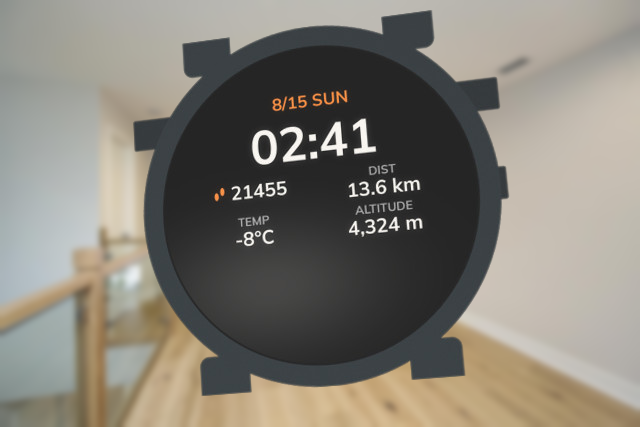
h=2 m=41
